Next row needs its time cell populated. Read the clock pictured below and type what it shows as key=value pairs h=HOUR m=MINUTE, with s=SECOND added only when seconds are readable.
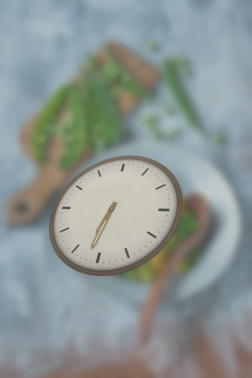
h=6 m=32
